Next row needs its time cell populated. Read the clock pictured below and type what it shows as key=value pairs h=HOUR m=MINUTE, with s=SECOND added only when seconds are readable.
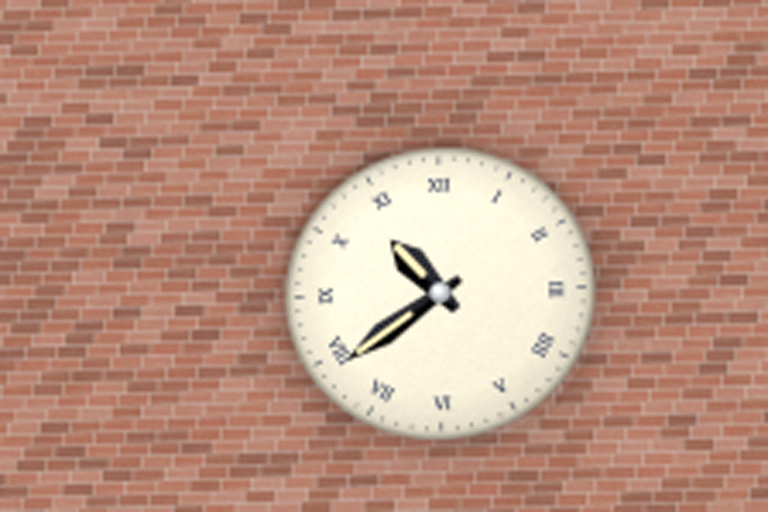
h=10 m=39
